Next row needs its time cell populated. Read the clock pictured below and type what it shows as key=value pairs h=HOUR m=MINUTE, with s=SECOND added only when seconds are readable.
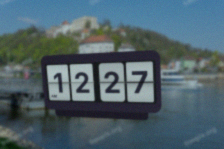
h=12 m=27
